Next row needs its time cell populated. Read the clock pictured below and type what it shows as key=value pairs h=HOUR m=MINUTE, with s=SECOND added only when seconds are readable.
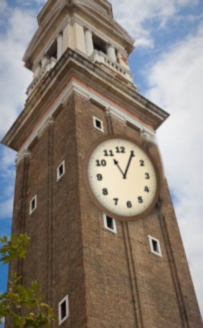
h=11 m=5
